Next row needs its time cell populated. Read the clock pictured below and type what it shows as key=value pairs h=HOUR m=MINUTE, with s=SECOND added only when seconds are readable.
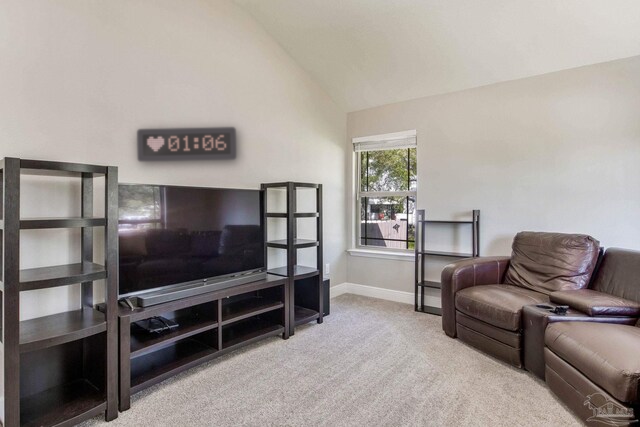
h=1 m=6
